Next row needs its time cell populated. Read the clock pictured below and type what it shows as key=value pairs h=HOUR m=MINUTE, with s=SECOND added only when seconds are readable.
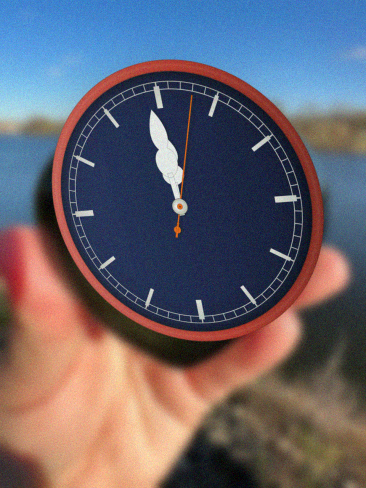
h=11 m=59 s=3
